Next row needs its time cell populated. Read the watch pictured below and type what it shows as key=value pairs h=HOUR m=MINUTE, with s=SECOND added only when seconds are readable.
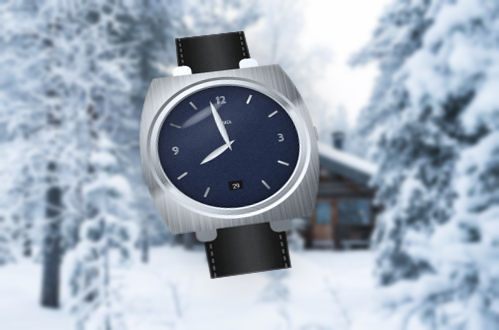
h=7 m=58
